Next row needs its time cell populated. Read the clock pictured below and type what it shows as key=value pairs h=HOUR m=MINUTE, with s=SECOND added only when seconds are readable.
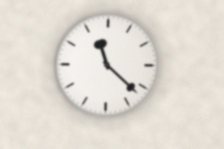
h=11 m=22
